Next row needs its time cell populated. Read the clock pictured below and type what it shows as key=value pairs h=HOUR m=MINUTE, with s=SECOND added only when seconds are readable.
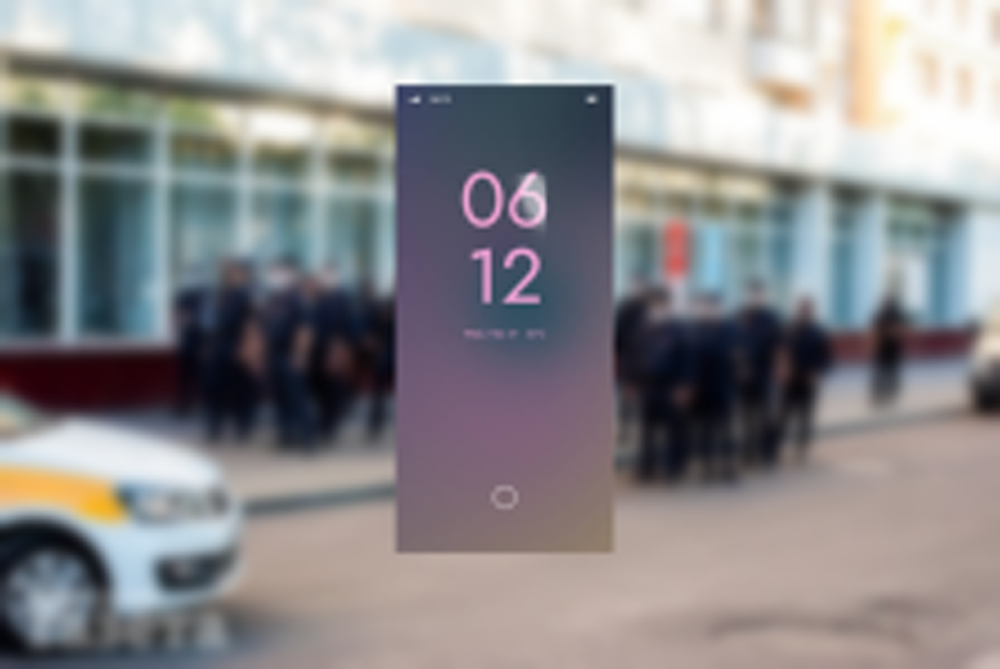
h=6 m=12
